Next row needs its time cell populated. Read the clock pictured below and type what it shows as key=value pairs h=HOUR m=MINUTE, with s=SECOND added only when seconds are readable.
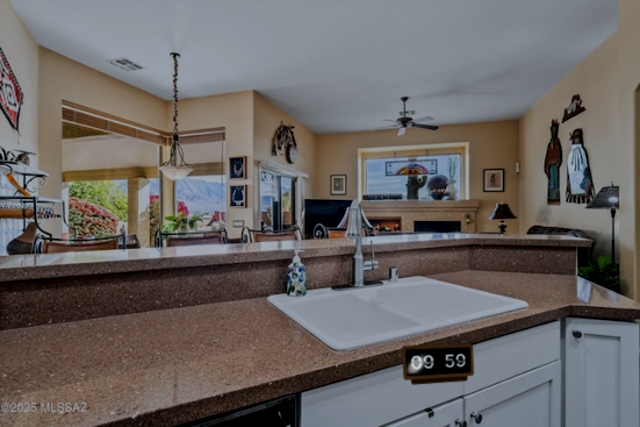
h=9 m=59
